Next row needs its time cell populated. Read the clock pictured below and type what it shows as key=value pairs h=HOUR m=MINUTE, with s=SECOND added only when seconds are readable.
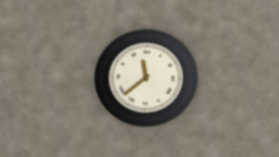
h=11 m=38
